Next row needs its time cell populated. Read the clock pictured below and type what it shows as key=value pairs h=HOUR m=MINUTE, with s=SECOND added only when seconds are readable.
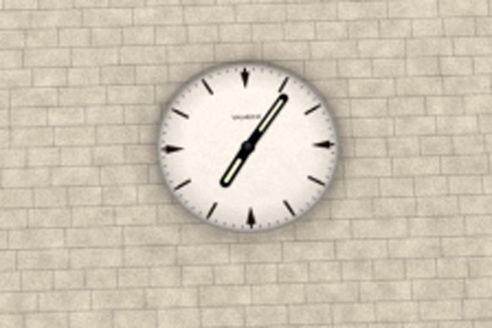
h=7 m=6
